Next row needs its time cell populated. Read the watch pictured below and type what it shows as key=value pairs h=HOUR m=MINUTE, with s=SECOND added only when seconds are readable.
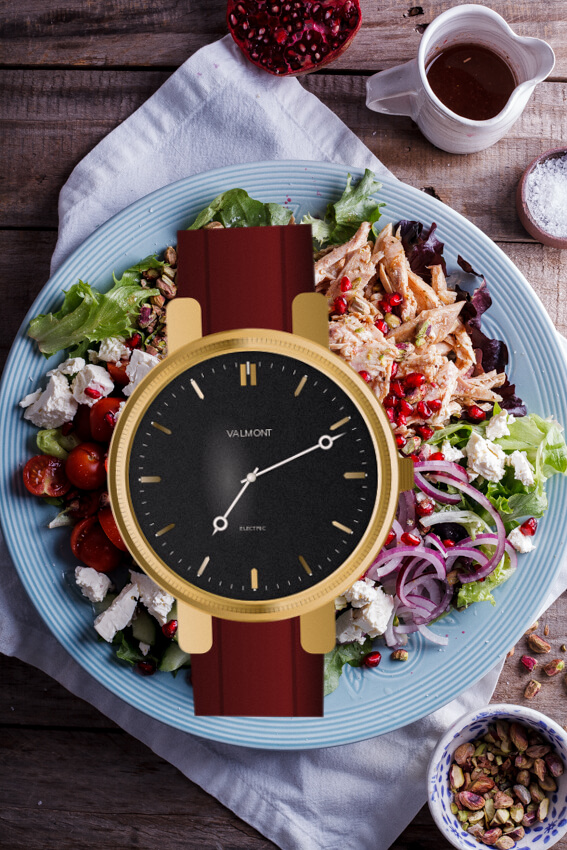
h=7 m=11
